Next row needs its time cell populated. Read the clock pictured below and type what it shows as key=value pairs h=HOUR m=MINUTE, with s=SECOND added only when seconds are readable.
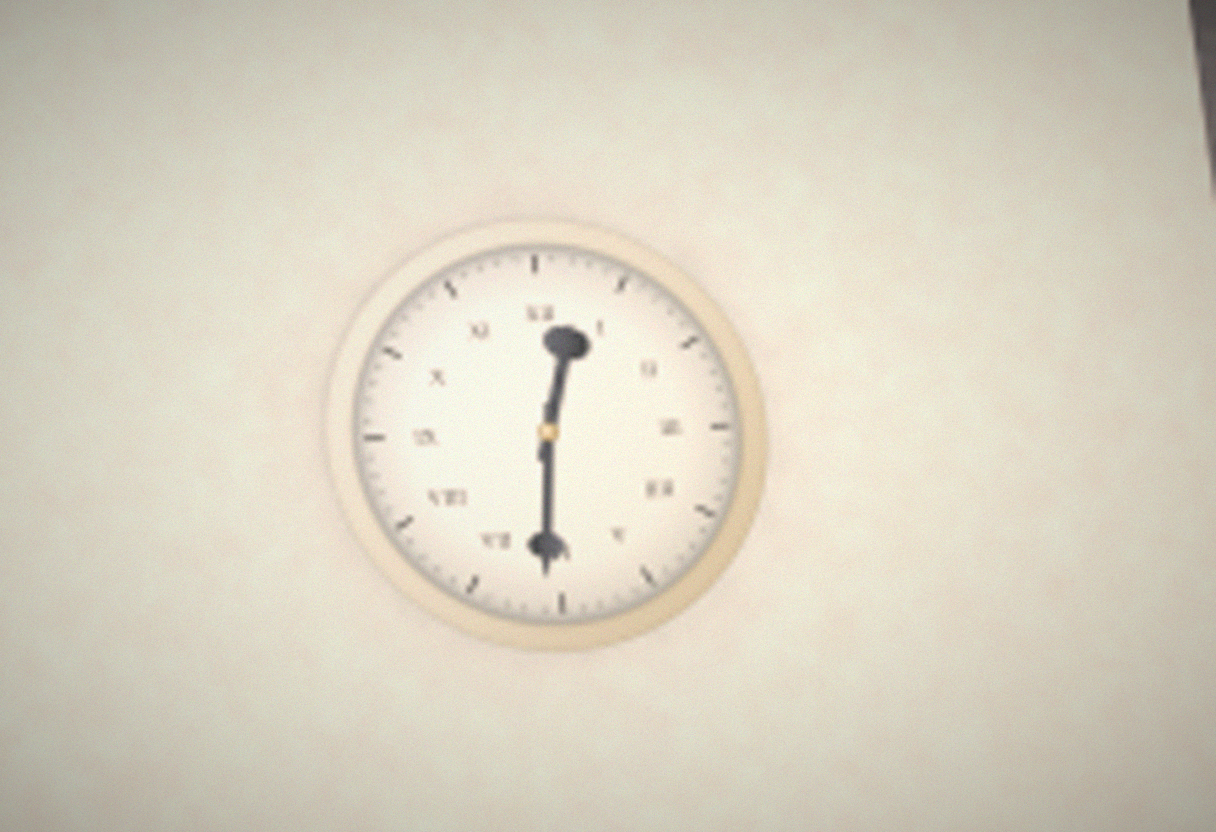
h=12 m=31
